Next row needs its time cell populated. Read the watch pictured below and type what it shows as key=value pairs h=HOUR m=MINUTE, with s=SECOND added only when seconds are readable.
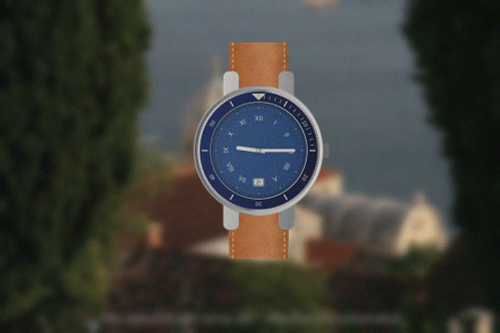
h=9 m=15
